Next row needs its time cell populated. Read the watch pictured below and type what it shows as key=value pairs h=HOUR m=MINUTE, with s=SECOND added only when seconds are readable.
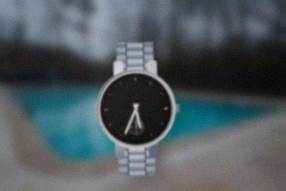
h=5 m=34
